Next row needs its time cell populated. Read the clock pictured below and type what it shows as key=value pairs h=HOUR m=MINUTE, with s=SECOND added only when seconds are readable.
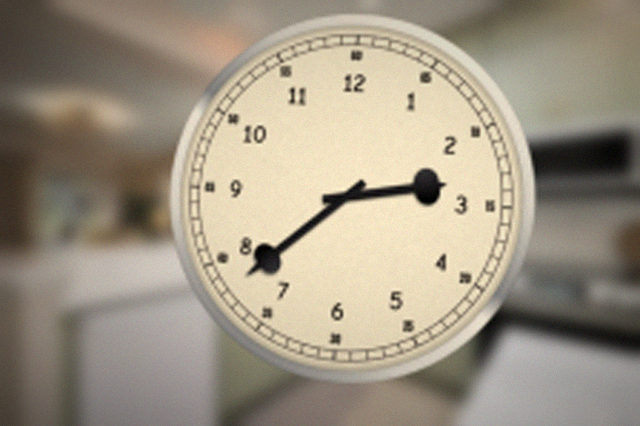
h=2 m=38
